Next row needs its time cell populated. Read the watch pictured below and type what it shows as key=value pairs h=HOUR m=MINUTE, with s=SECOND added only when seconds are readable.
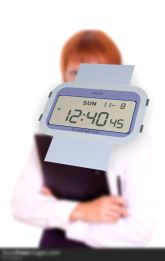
h=12 m=40 s=45
